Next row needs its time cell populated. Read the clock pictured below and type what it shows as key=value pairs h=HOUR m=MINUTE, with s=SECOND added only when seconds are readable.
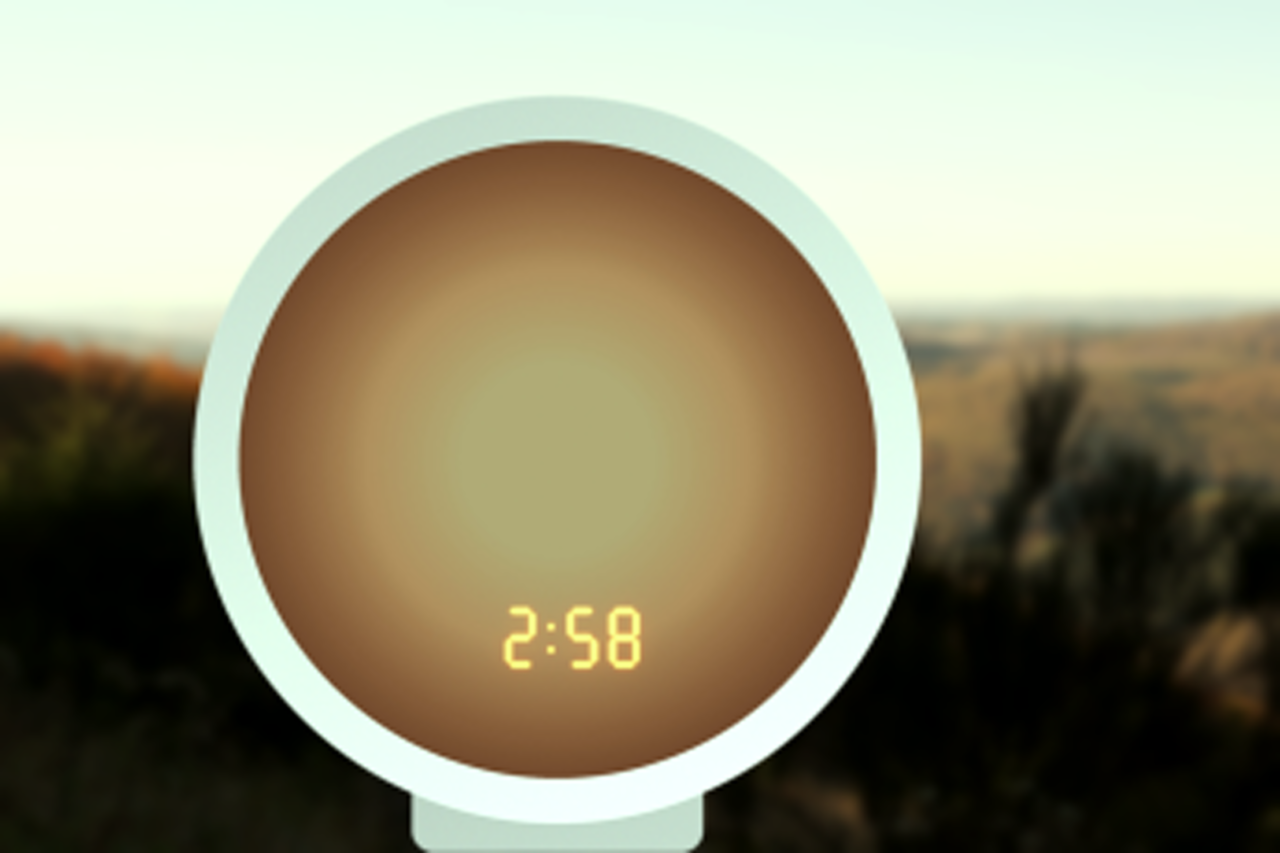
h=2 m=58
